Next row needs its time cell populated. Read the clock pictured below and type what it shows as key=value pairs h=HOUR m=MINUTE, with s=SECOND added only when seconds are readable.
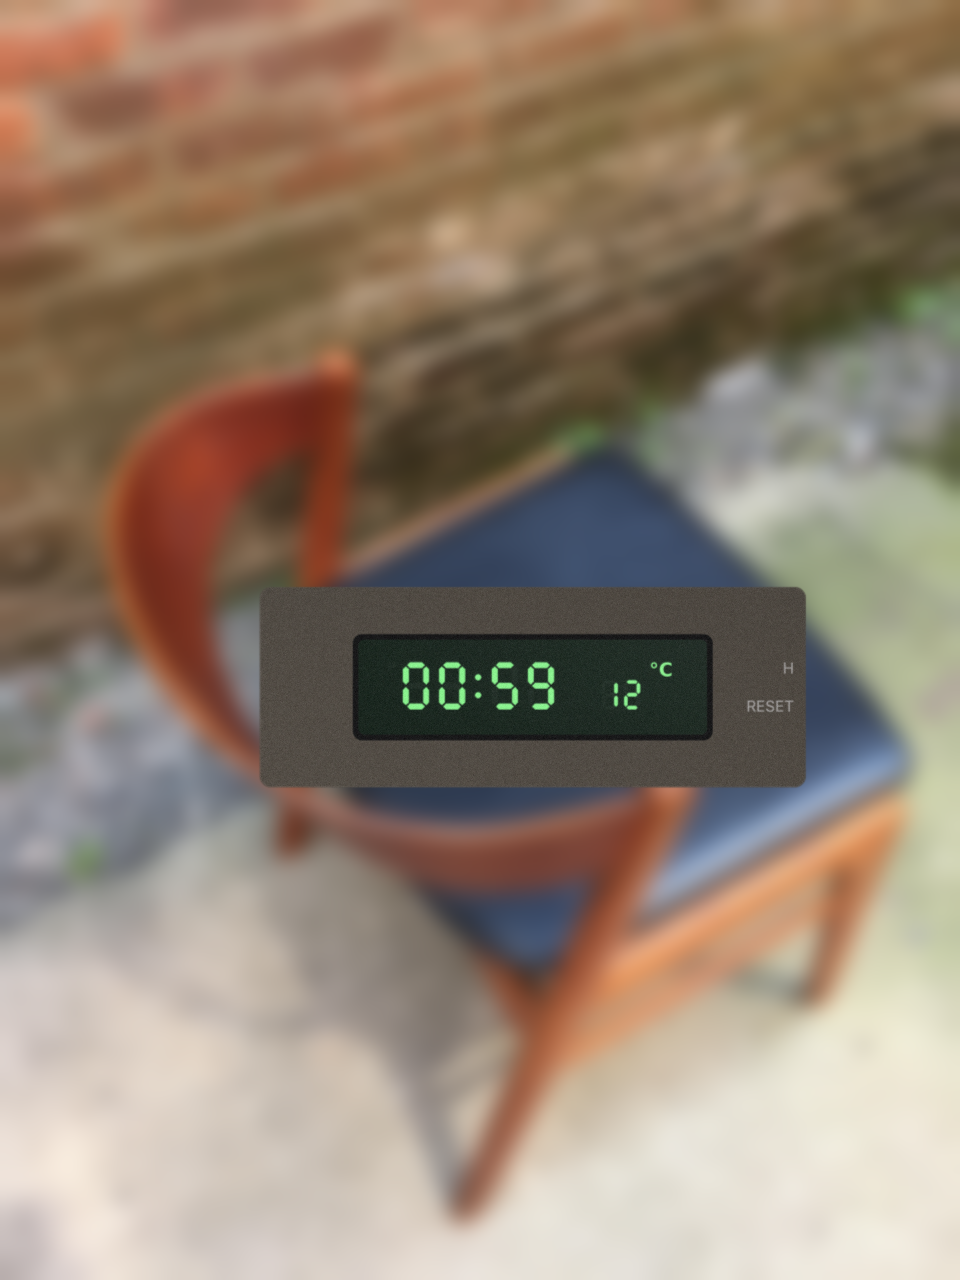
h=0 m=59
